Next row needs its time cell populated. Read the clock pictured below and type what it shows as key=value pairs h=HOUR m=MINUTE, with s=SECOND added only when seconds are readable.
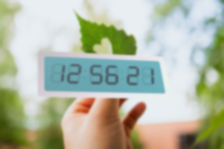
h=12 m=56 s=21
